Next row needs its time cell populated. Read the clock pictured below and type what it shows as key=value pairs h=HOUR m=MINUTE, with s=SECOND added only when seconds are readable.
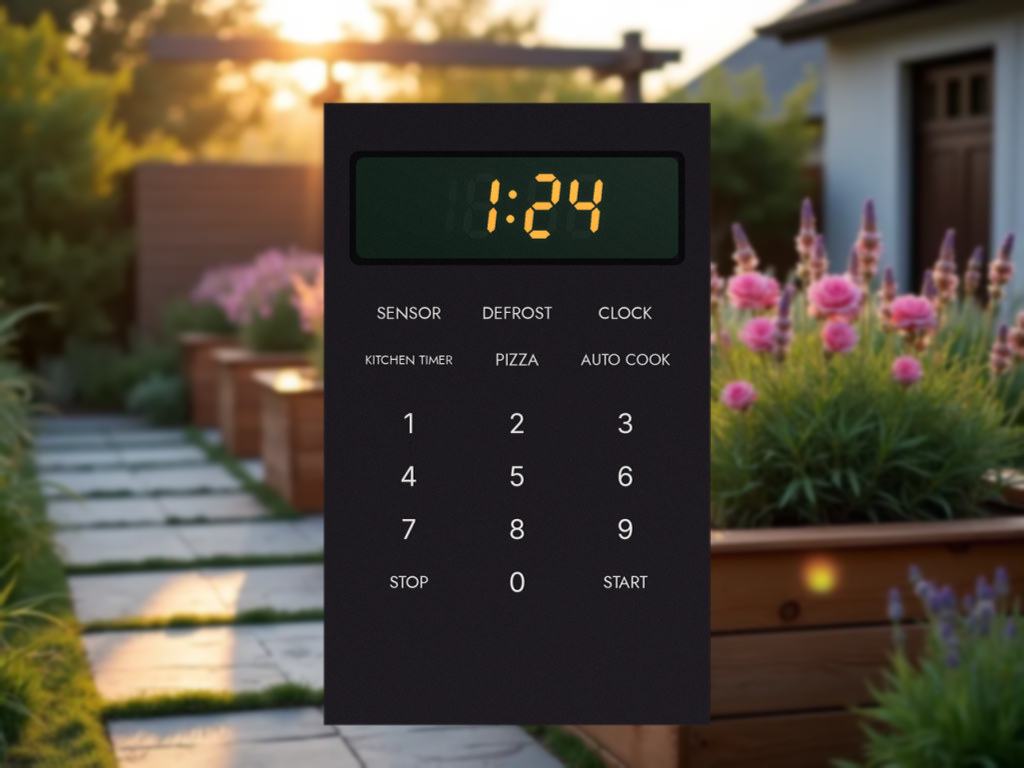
h=1 m=24
